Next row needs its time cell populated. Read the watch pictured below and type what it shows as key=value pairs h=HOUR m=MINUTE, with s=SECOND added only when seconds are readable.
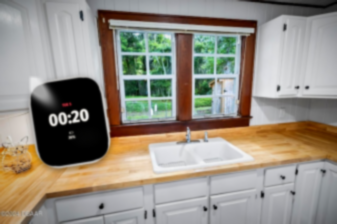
h=0 m=20
